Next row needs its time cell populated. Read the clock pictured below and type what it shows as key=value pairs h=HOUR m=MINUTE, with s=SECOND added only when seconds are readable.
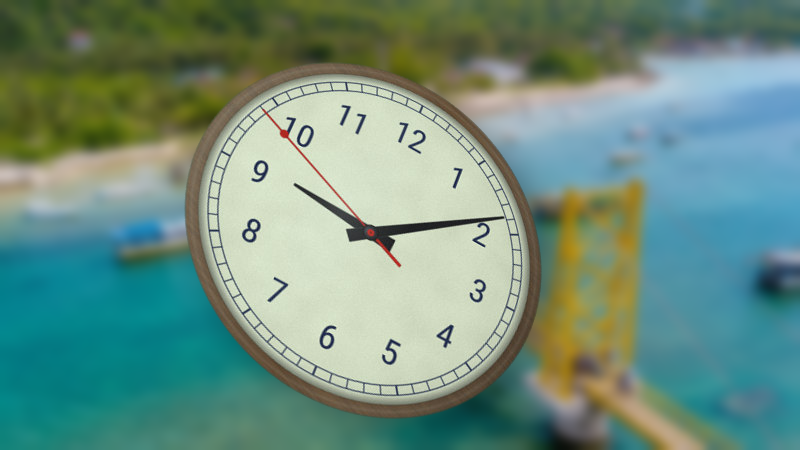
h=9 m=8 s=49
